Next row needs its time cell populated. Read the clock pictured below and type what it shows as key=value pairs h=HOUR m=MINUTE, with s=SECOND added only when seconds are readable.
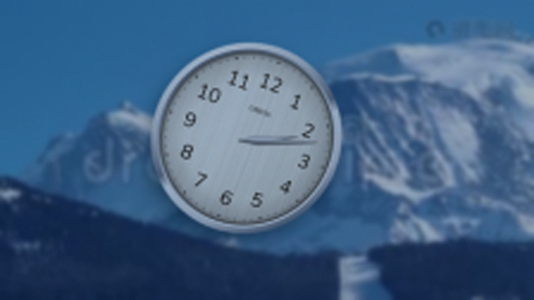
h=2 m=12
